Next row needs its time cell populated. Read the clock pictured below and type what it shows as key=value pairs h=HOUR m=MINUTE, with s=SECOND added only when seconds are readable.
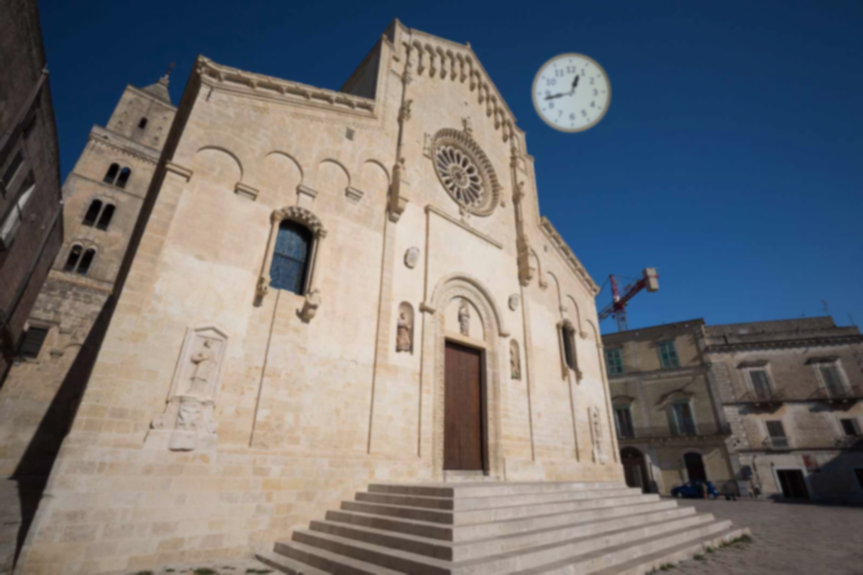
h=12 m=43
